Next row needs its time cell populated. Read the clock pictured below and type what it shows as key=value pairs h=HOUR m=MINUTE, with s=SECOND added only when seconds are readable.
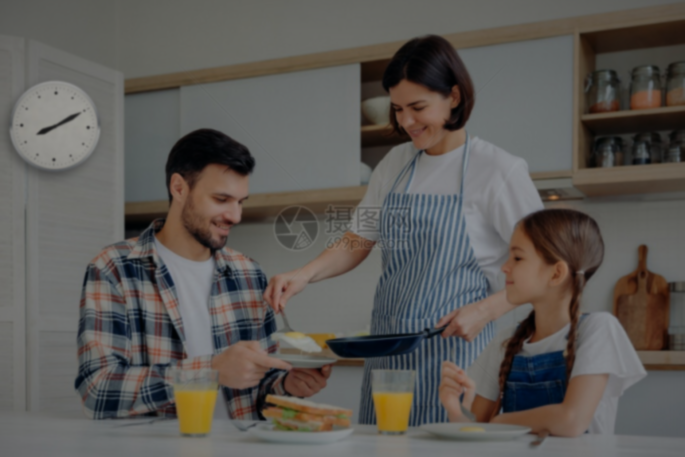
h=8 m=10
